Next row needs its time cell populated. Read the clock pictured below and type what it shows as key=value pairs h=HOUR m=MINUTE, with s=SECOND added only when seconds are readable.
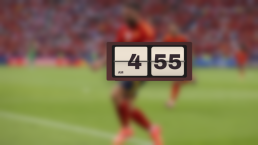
h=4 m=55
